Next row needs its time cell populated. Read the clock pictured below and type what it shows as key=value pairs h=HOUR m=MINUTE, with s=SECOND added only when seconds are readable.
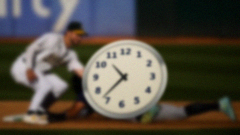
h=10 m=37
